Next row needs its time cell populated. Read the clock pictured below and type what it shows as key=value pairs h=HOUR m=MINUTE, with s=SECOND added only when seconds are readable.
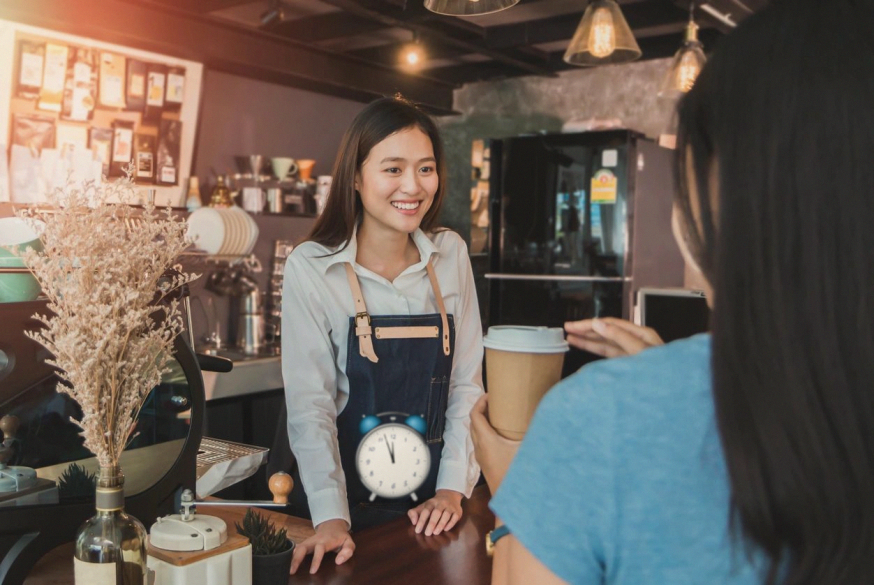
h=11 m=57
